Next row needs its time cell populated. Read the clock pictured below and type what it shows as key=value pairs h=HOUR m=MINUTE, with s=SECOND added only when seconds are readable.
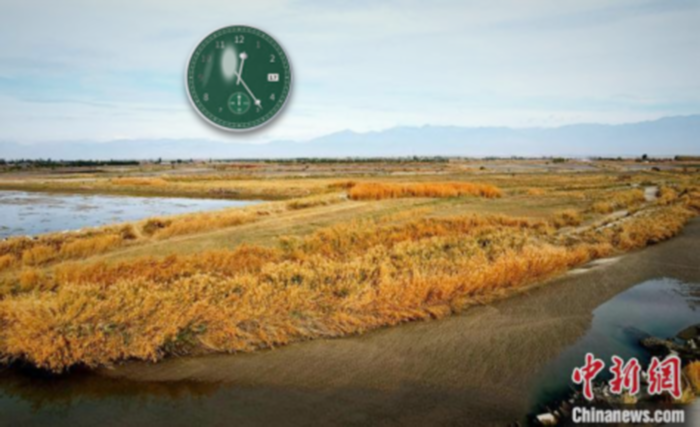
h=12 m=24
